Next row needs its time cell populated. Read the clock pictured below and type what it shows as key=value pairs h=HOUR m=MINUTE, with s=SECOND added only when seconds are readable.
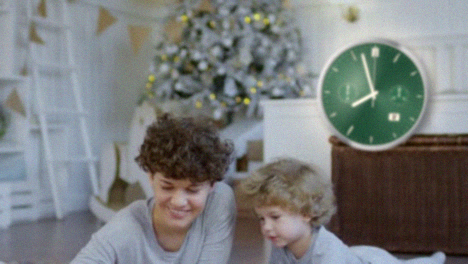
h=7 m=57
